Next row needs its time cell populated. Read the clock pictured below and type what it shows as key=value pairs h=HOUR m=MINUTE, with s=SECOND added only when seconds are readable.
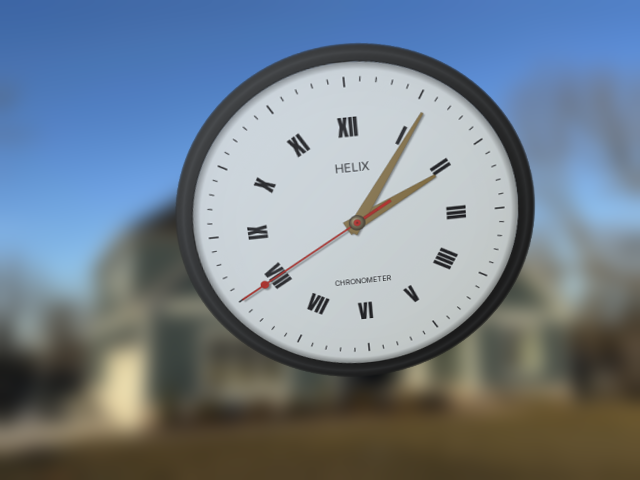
h=2 m=5 s=40
